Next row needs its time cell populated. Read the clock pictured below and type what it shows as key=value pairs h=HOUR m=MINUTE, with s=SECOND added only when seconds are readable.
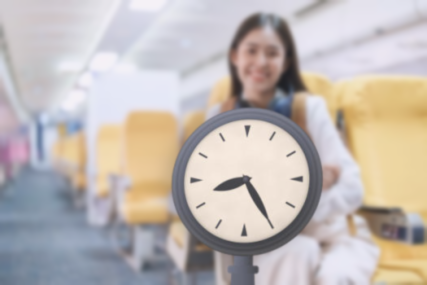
h=8 m=25
